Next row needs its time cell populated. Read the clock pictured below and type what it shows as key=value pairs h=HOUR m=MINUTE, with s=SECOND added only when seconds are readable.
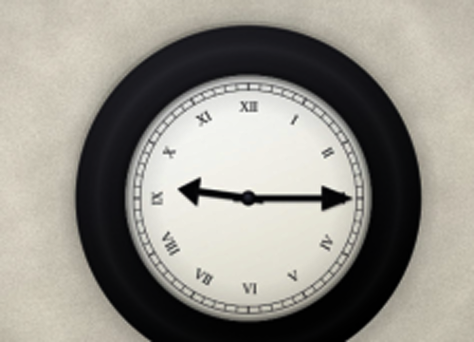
h=9 m=15
